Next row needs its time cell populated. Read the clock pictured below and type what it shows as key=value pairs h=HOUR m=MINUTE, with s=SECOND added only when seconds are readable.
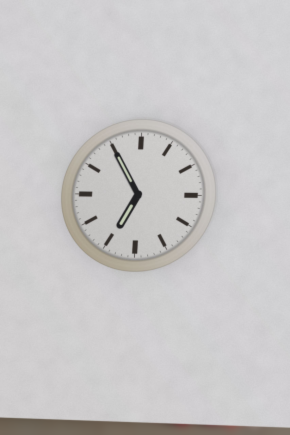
h=6 m=55
